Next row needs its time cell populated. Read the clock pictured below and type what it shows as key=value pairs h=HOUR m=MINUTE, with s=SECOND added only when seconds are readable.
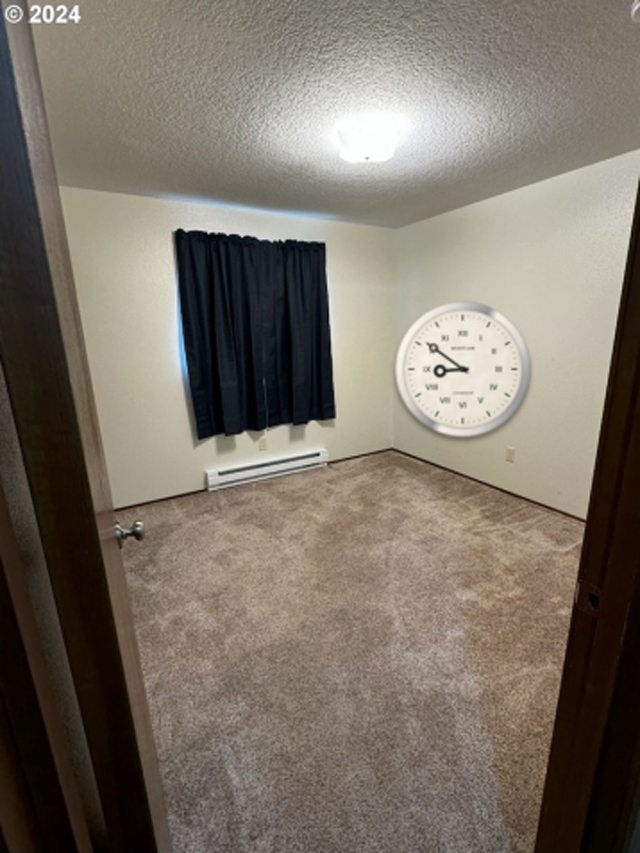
h=8 m=51
